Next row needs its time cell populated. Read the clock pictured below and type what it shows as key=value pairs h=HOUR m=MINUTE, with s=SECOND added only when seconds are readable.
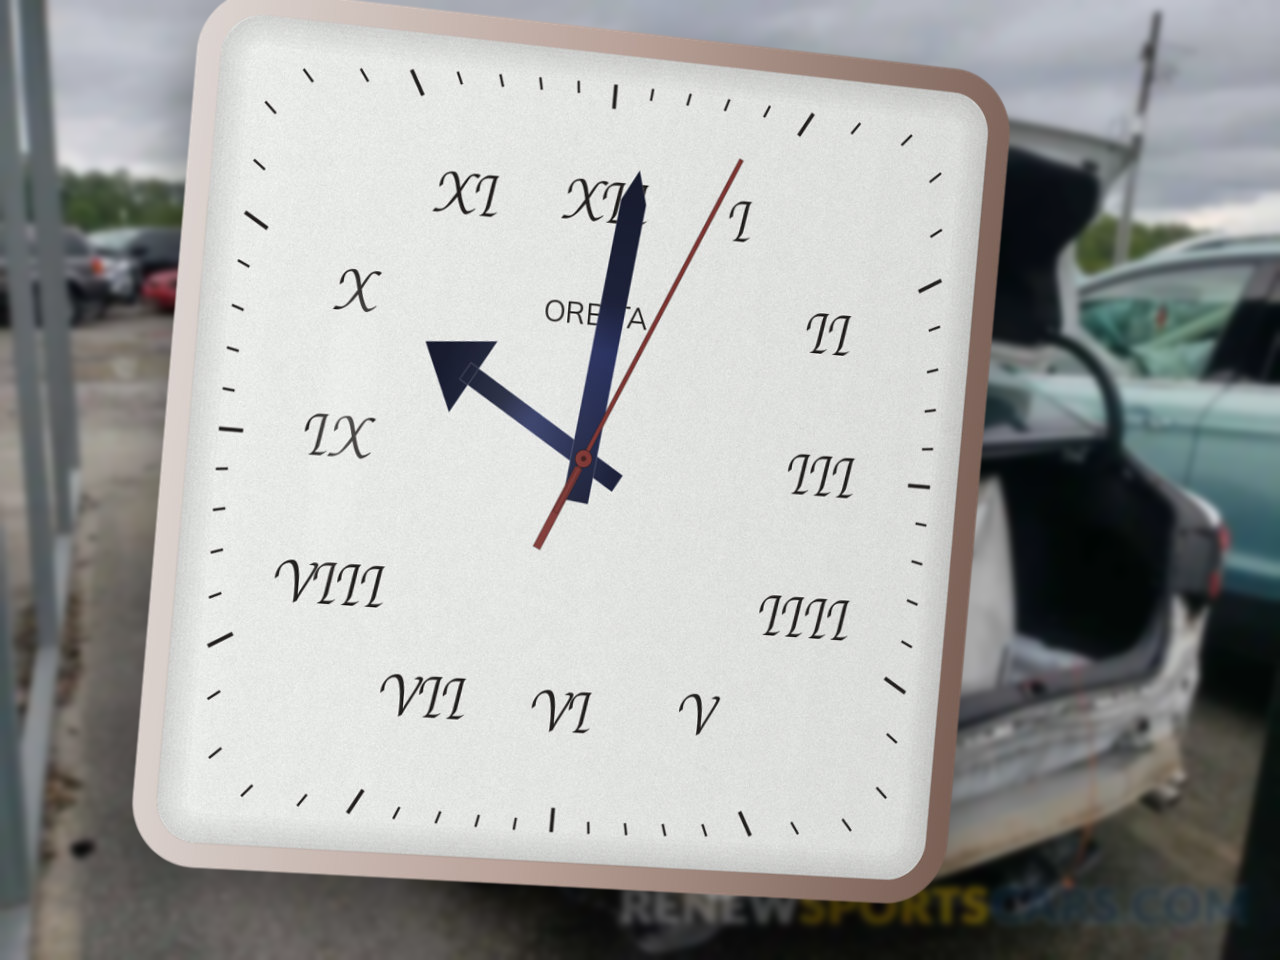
h=10 m=1 s=4
